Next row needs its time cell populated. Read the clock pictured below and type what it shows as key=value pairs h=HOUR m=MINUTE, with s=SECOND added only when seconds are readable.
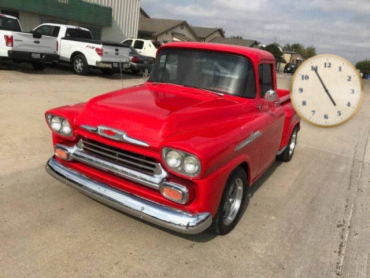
h=4 m=55
